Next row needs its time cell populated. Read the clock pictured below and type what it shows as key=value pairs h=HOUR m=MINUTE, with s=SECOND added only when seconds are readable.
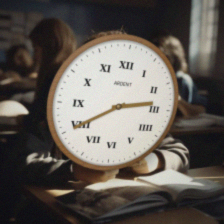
h=2 m=40
